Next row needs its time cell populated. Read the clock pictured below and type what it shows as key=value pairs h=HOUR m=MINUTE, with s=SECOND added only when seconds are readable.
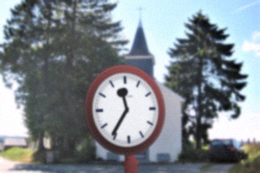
h=11 m=36
